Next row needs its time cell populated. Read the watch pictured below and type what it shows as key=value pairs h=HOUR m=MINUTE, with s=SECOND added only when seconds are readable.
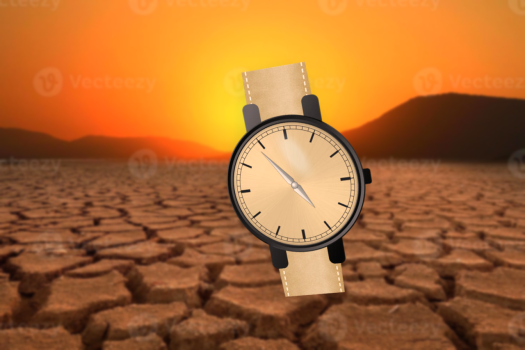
h=4 m=54
